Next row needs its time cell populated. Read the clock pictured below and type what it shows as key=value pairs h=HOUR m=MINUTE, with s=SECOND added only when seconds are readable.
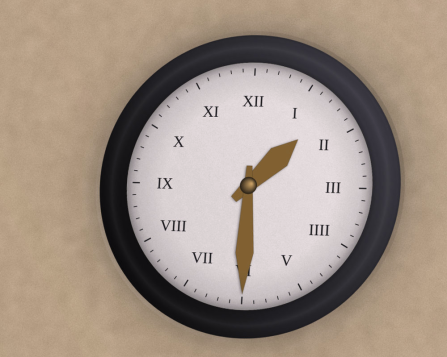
h=1 m=30
